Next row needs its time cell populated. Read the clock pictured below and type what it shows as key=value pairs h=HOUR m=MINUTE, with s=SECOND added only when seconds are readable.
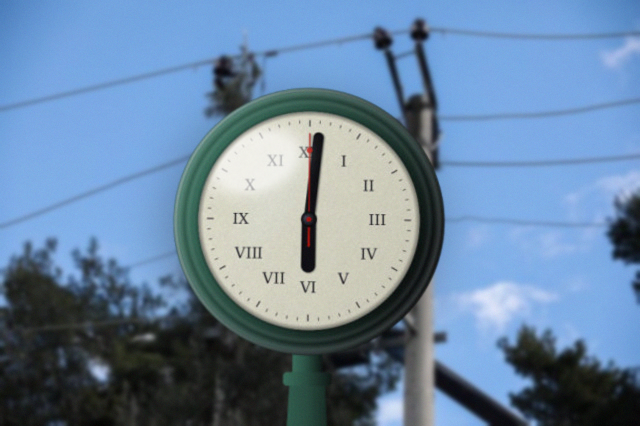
h=6 m=1 s=0
